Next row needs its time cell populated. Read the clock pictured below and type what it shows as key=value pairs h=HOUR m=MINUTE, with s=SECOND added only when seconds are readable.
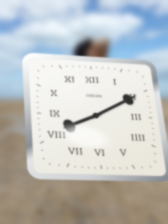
h=8 m=10
